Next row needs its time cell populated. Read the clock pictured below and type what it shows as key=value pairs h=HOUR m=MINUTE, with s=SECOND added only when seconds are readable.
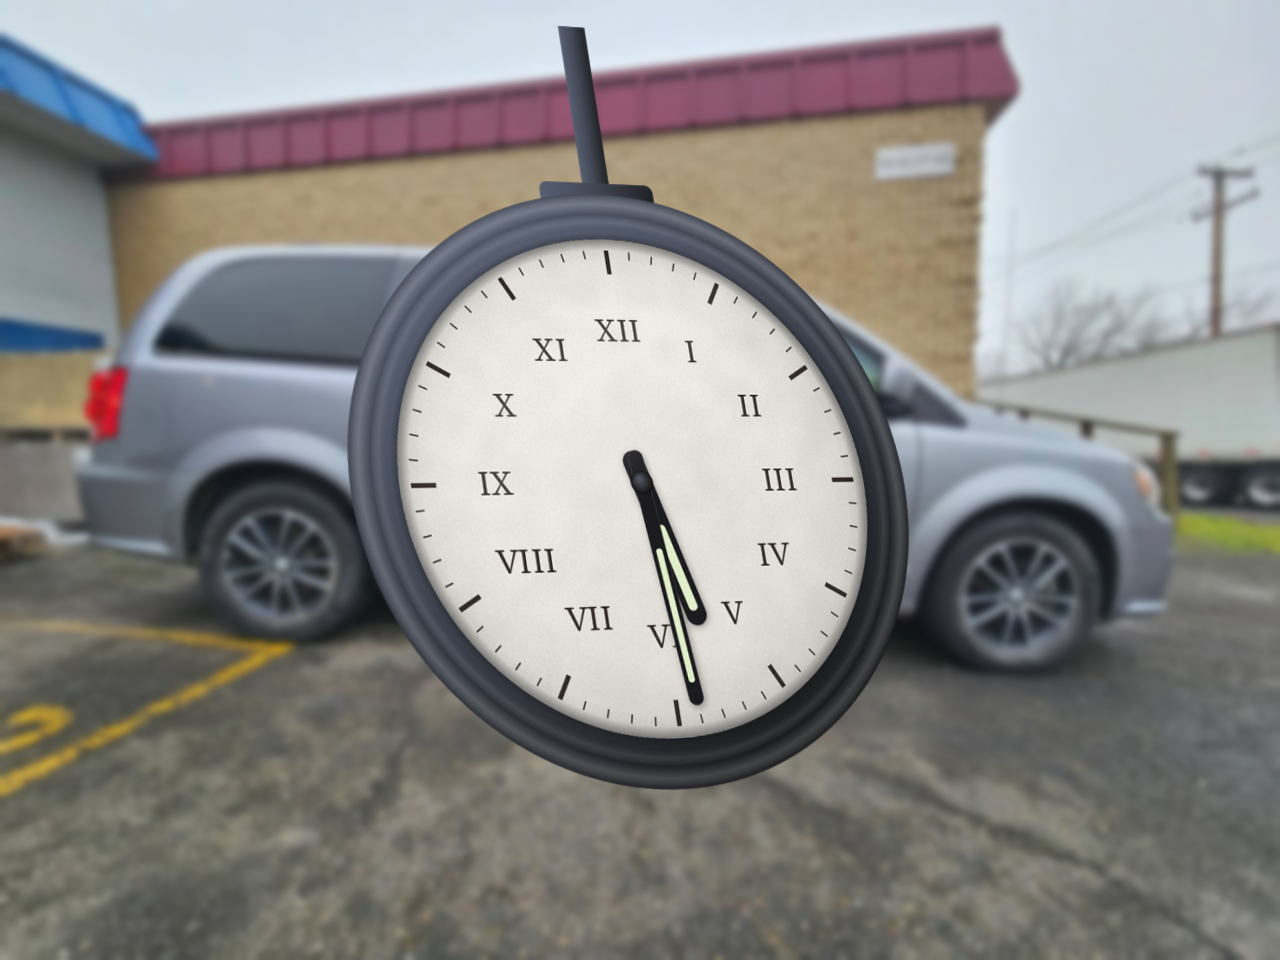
h=5 m=29
